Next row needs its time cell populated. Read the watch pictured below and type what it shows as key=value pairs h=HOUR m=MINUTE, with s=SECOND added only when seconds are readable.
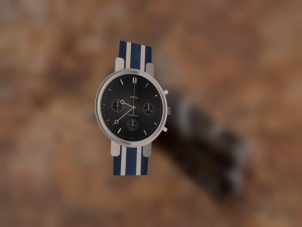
h=9 m=38
